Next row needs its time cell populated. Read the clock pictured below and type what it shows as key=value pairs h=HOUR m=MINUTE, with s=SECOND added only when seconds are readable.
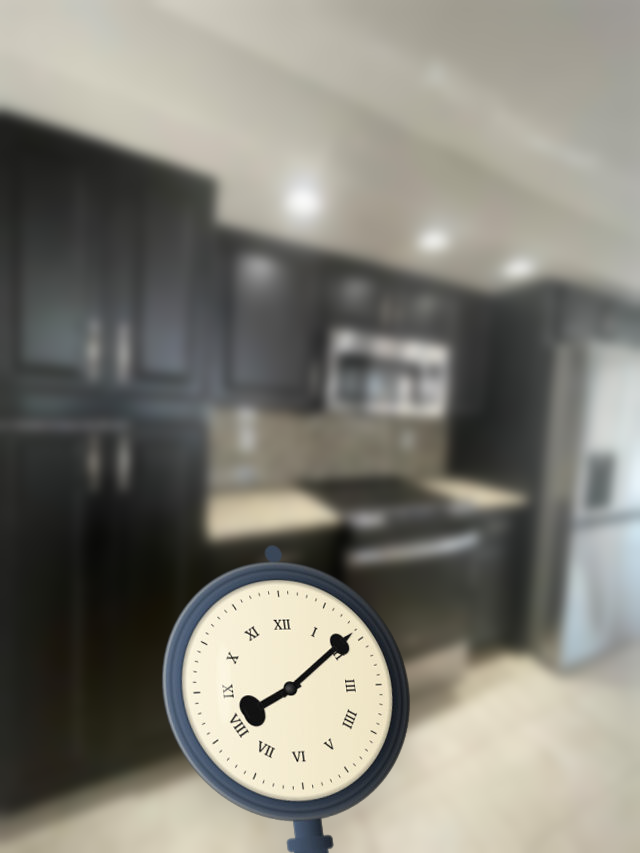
h=8 m=9
